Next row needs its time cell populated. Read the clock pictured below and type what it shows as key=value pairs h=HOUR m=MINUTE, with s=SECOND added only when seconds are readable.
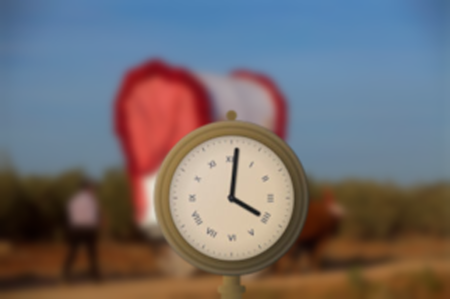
h=4 m=1
